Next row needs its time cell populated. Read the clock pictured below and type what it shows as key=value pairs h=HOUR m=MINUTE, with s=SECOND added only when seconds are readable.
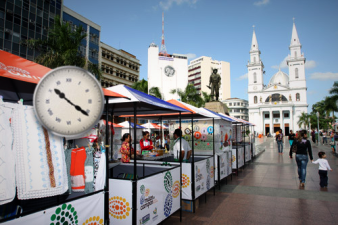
h=10 m=21
